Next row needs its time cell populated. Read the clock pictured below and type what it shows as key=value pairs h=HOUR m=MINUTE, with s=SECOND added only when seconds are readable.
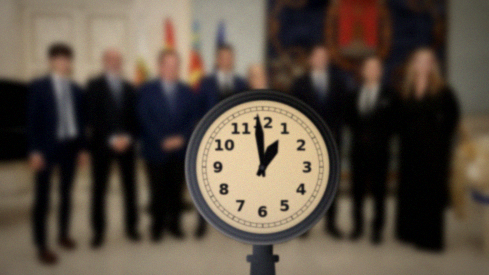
h=12 m=59
